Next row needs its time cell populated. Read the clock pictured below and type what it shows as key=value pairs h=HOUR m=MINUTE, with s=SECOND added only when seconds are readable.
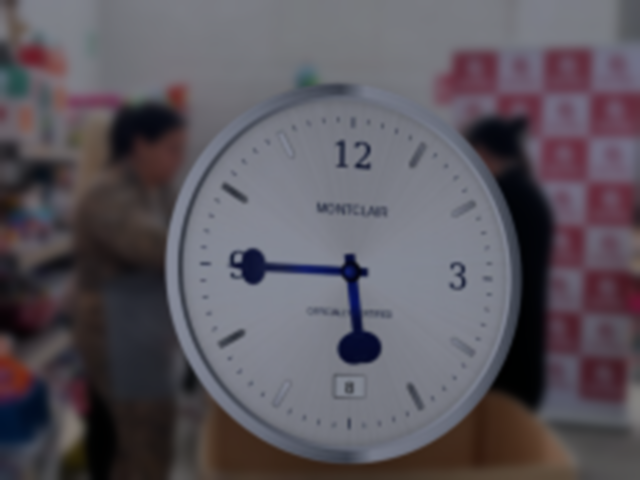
h=5 m=45
